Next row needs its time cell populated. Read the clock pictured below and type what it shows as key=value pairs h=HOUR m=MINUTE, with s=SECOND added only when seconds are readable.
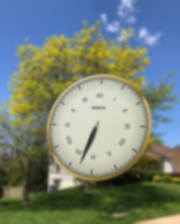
h=6 m=33
